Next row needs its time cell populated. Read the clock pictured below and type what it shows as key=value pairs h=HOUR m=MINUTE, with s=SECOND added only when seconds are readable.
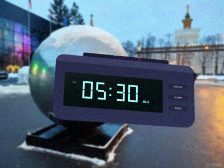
h=5 m=30
